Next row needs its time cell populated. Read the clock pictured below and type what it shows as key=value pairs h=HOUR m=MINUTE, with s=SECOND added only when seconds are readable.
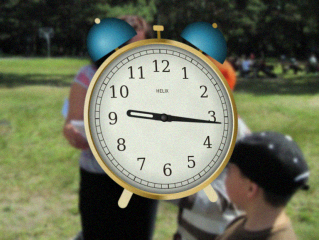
h=9 m=16
